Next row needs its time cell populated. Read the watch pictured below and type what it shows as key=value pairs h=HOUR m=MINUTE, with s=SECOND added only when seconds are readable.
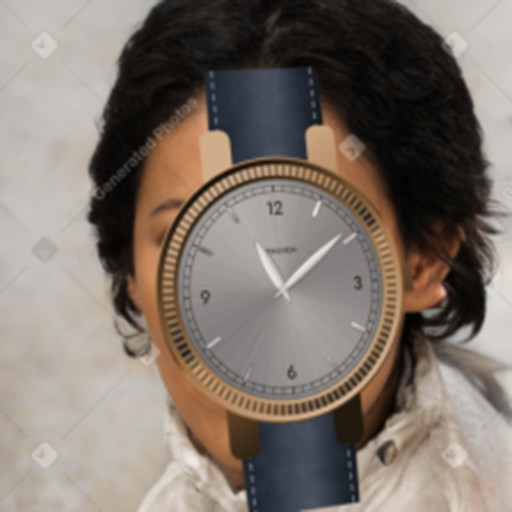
h=11 m=9
